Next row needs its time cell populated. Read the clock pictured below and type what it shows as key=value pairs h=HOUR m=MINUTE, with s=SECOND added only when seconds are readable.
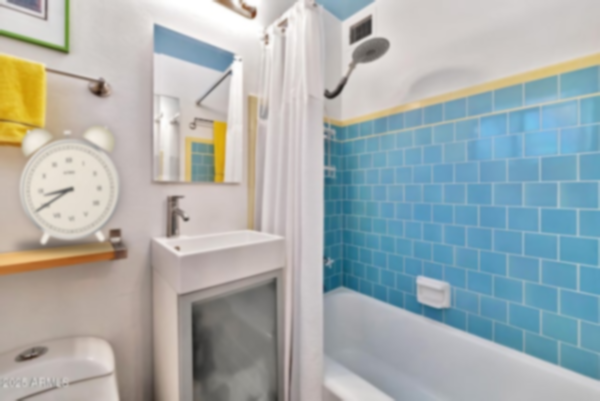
h=8 m=40
